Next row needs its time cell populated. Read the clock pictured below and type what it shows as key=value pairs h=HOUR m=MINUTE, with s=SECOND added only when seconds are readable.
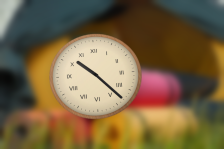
h=10 m=23
